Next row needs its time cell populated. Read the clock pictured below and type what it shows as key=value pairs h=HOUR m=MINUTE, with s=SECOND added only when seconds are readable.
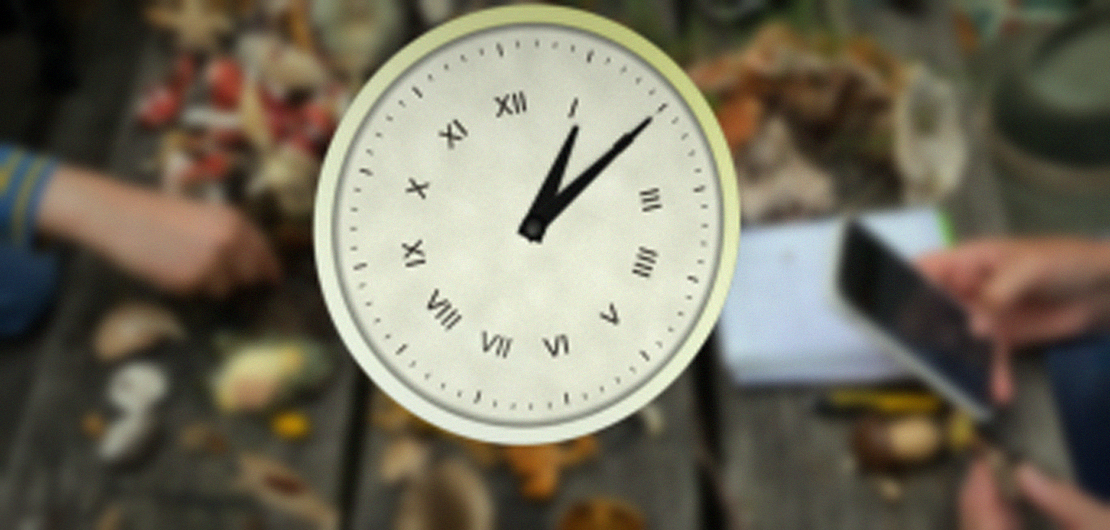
h=1 m=10
